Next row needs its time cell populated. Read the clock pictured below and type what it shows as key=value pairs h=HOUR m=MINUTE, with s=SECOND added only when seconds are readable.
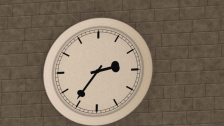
h=2 m=36
